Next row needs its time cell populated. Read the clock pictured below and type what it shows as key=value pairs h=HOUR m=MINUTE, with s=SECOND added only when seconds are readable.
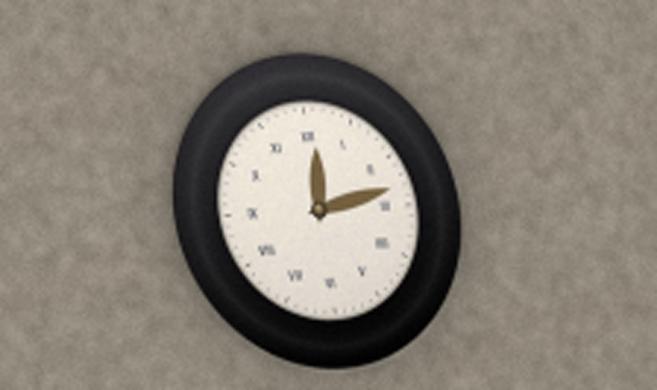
h=12 m=13
